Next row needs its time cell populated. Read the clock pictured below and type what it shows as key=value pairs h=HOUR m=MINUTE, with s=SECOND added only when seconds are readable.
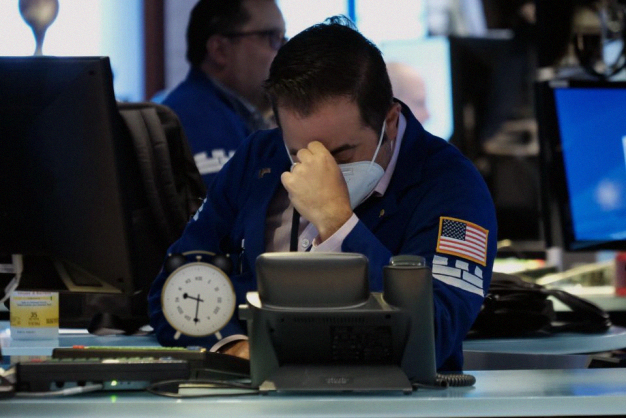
h=9 m=31
